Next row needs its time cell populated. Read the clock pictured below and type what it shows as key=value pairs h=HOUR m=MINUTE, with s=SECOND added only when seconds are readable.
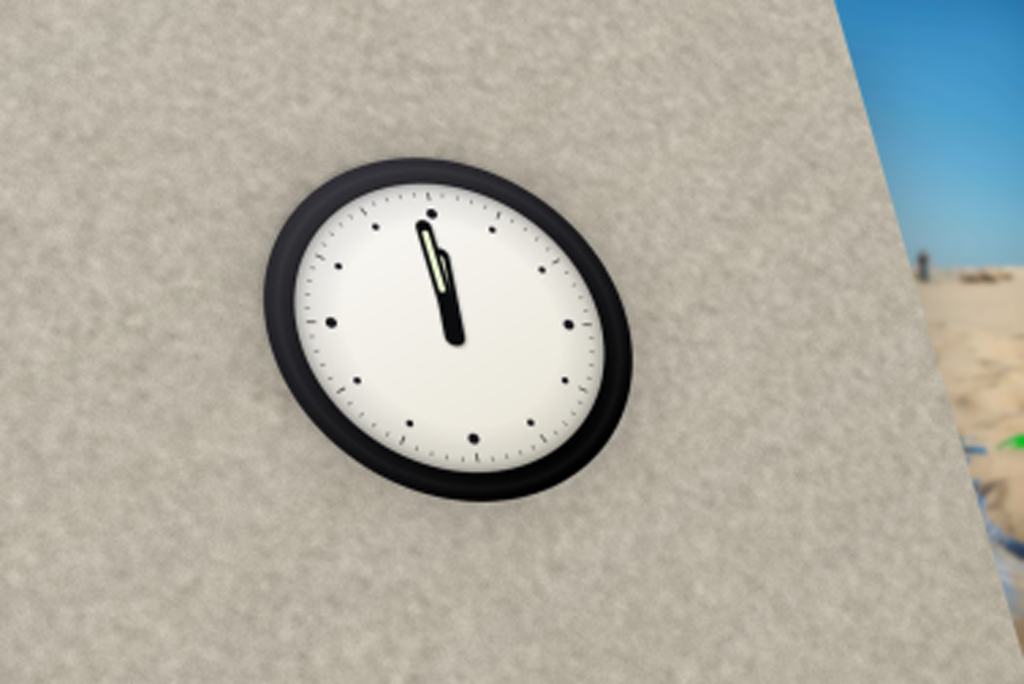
h=11 m=59
